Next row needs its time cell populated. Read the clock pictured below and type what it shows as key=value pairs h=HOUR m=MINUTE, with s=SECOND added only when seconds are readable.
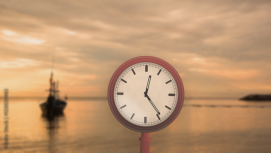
h=12 m=24
